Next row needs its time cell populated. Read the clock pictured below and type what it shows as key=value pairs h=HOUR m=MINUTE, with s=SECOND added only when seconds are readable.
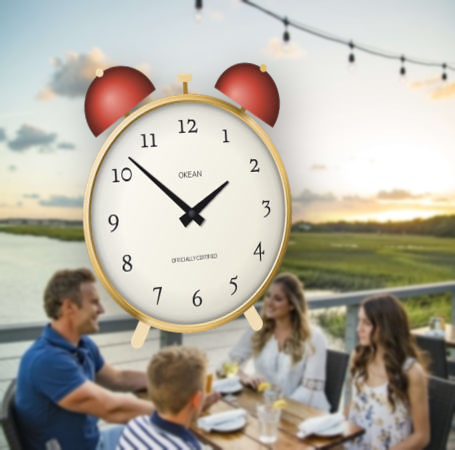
h=1 m=52
